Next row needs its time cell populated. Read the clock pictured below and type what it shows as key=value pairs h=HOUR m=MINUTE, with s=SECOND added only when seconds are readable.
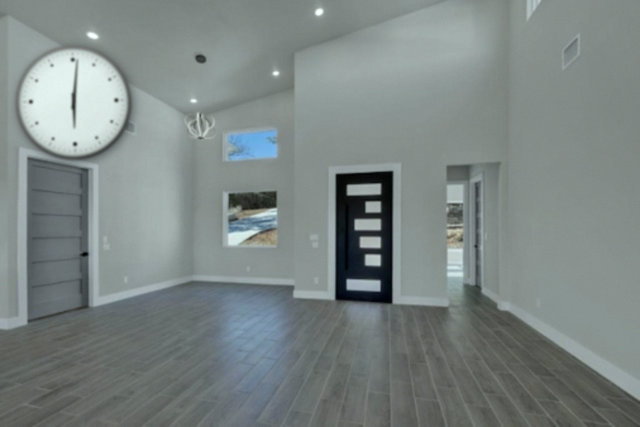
h=6 m=1
